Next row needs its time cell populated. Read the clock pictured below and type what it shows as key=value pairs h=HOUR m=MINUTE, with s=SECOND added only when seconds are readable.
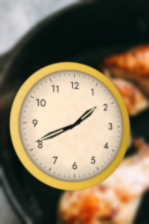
h=1 m=41
